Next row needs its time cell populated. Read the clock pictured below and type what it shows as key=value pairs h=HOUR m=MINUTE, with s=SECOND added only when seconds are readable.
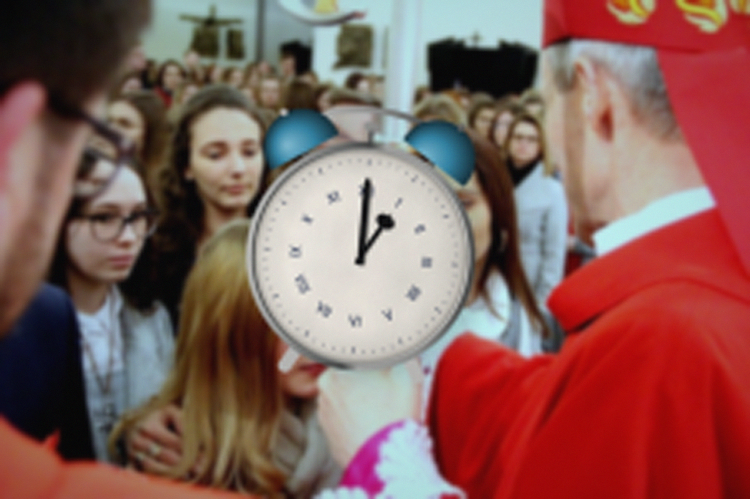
h=1 m=0
